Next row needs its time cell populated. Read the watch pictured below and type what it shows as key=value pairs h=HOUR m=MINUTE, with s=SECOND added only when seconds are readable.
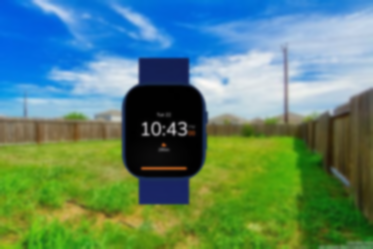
h=10 m=43
